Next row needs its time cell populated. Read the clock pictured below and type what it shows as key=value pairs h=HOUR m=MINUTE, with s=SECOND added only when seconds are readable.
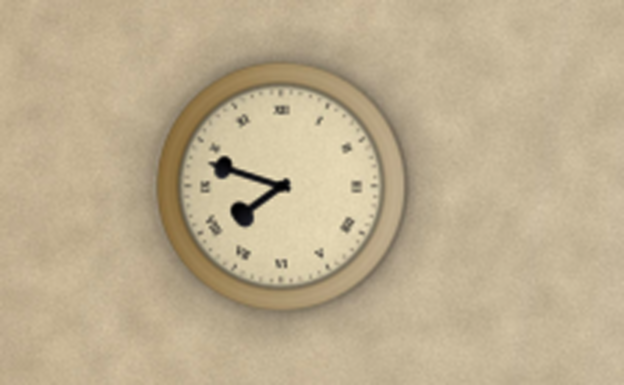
h=7 m=48
